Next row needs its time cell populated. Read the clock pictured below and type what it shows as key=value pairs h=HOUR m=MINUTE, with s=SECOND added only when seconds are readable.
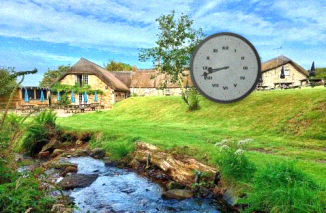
h=8 m=42
